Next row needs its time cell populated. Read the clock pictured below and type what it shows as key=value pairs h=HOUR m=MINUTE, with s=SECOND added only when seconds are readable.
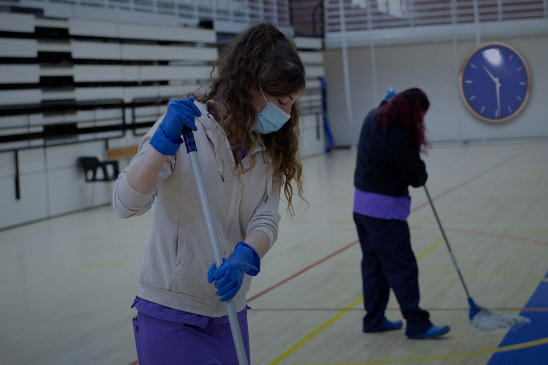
h=10 m=29
